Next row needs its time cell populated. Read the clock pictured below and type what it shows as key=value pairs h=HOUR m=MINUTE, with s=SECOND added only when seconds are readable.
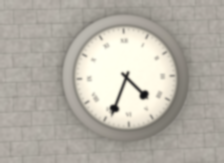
h=4 m=34
